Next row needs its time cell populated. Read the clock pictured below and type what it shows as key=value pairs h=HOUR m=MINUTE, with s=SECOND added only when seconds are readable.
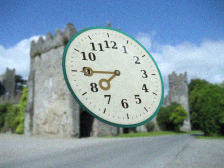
h=7 m=45
